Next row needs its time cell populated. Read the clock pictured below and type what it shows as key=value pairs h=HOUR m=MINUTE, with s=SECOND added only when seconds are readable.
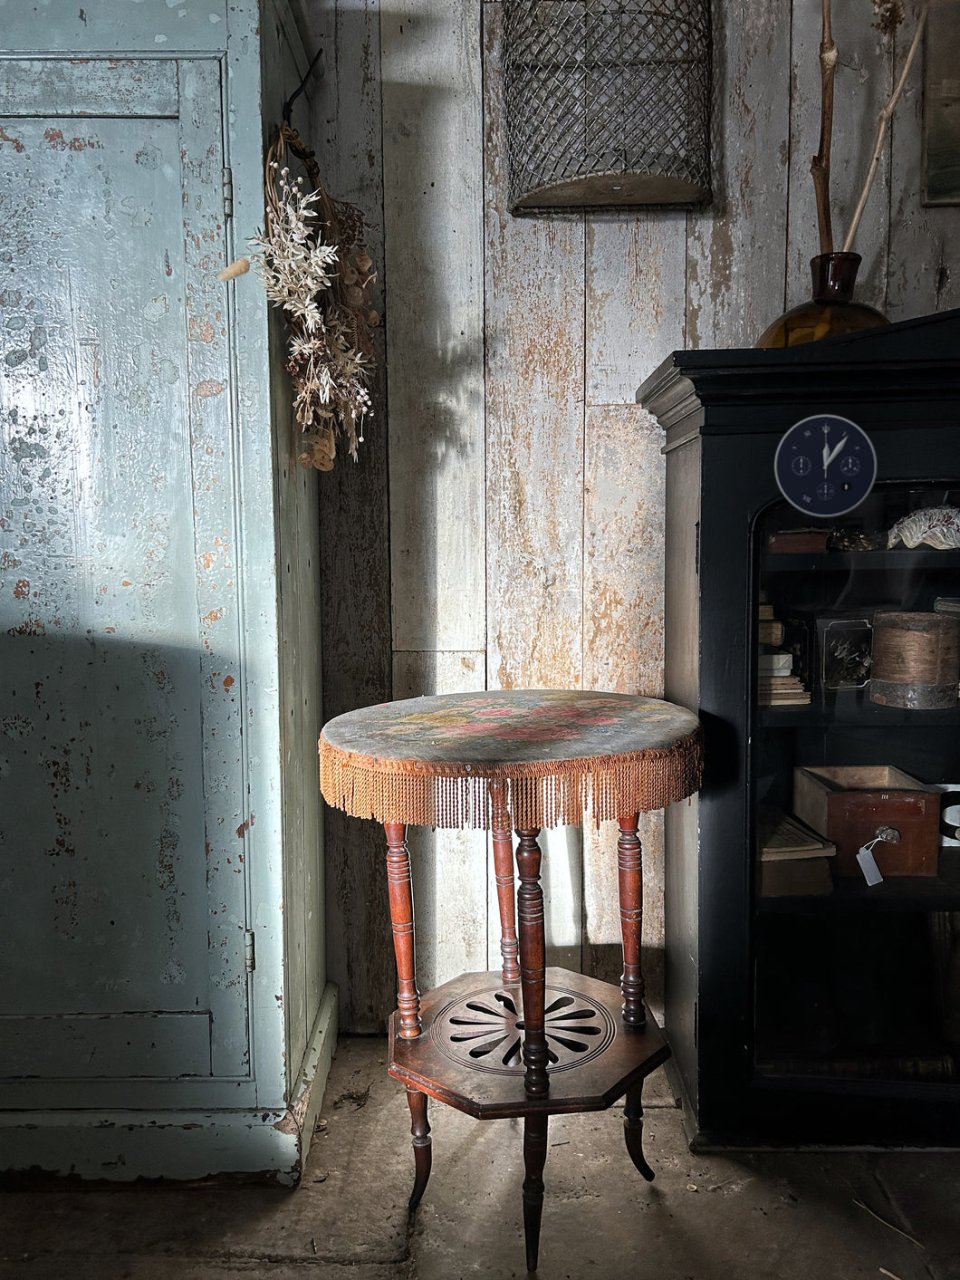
h=12 m=6
